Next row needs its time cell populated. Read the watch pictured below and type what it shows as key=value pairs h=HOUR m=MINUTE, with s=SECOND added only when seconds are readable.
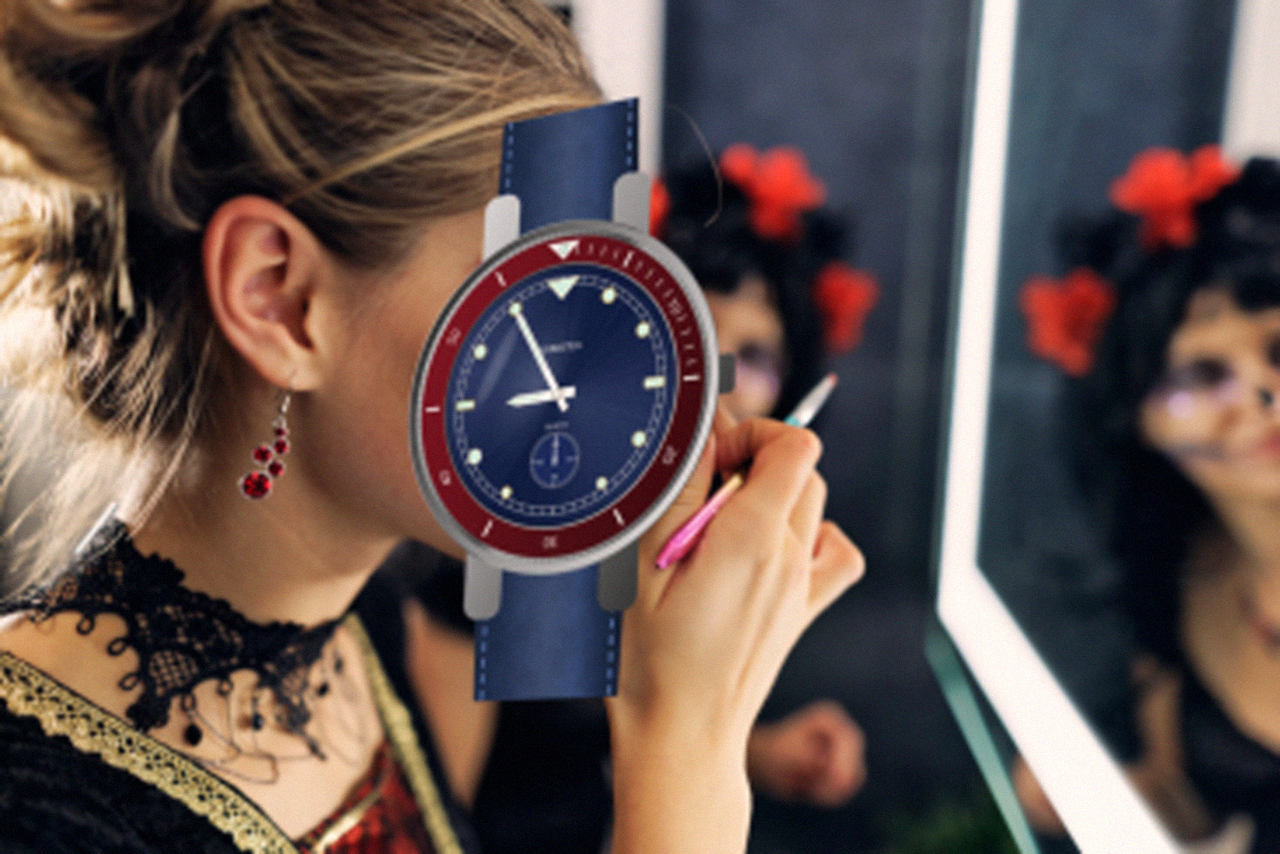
h=8 m=55
